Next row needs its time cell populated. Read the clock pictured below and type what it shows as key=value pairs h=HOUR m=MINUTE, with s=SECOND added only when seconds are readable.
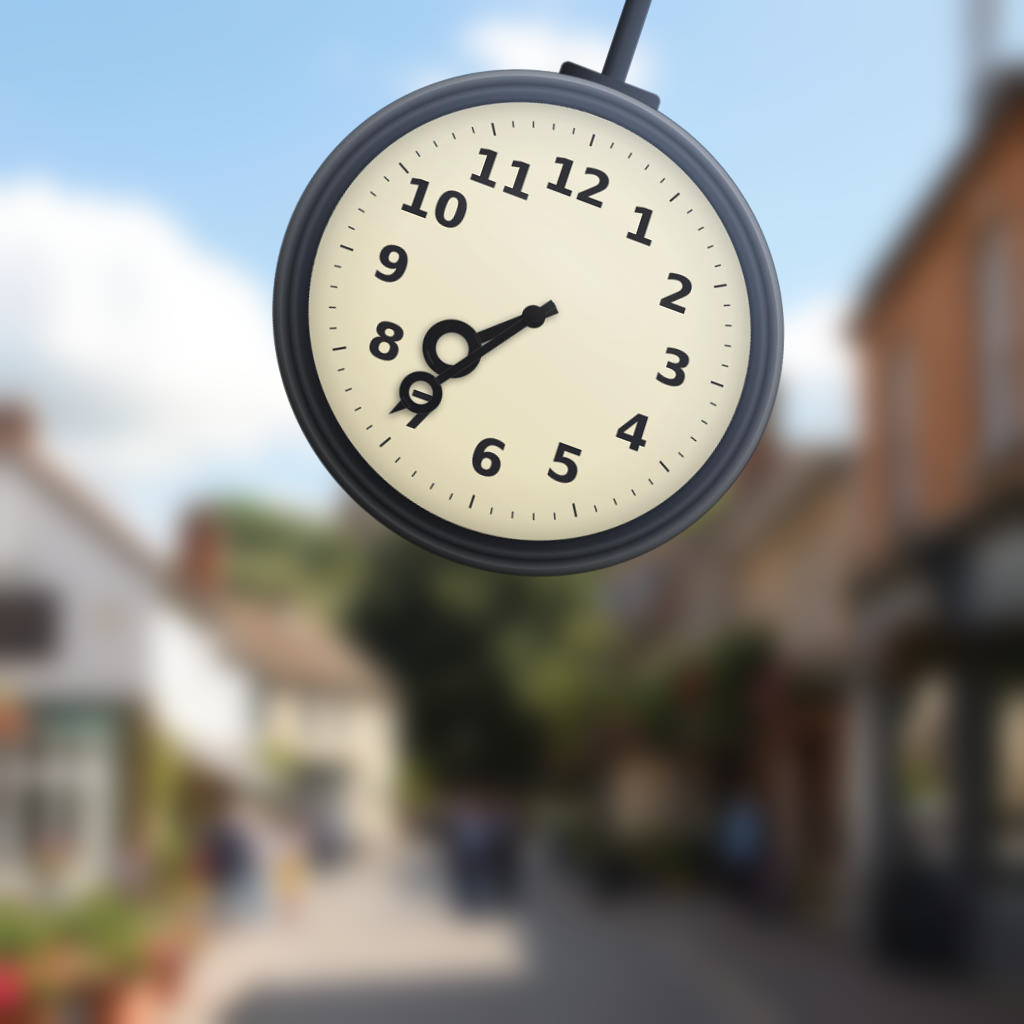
h=7 m=36
